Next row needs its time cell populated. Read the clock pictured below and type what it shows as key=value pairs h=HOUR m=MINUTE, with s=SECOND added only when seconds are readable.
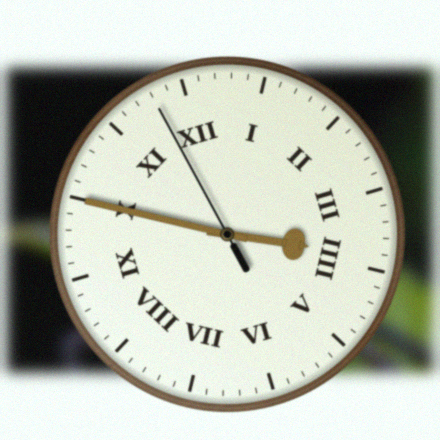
h=3 m=49 s=58
